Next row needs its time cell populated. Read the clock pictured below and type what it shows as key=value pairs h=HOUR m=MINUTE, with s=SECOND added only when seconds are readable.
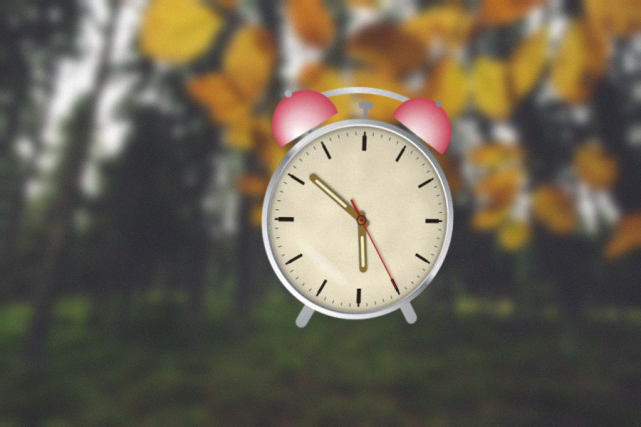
h=5 m=51 s=25
